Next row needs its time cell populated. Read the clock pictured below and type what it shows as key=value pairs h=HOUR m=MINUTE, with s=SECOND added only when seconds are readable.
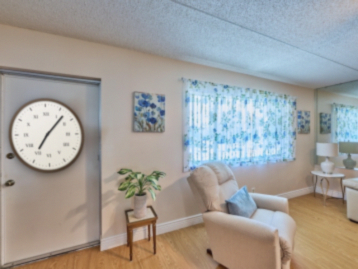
h=7 m=7
